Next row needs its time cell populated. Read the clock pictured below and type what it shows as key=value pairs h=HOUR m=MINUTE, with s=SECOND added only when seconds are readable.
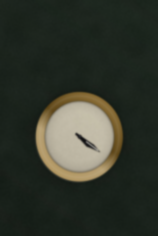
h=4 m=21
